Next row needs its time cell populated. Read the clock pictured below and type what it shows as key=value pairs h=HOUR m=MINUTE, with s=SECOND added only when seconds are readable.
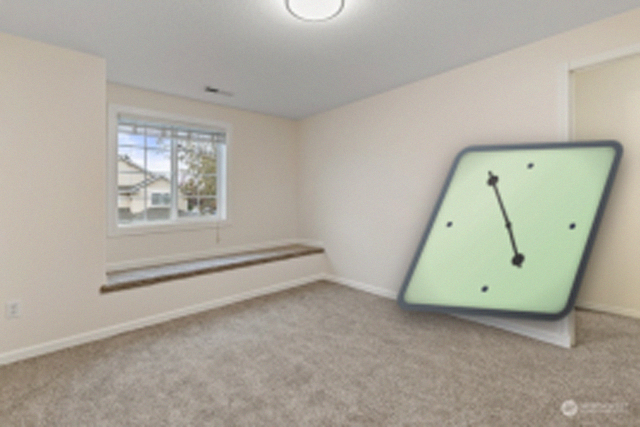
h=4 m=54
